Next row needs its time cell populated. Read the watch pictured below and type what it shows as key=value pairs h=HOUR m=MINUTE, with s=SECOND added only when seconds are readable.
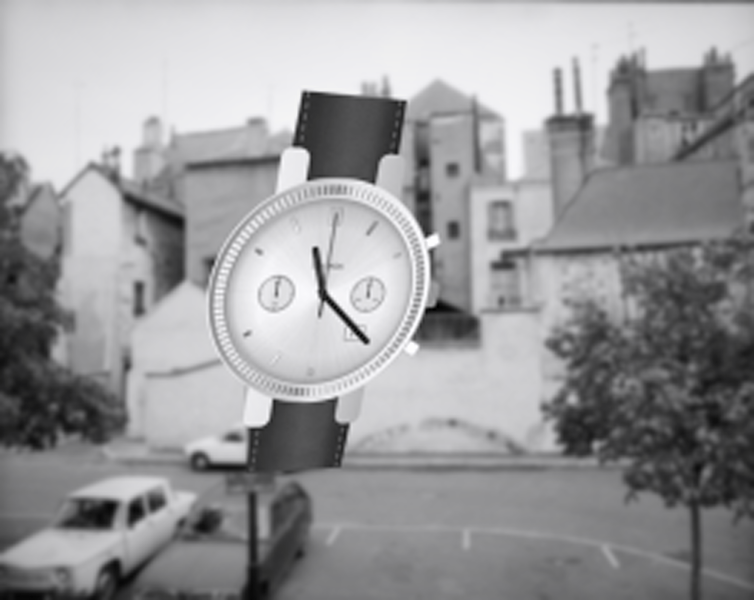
h=11 m=22
